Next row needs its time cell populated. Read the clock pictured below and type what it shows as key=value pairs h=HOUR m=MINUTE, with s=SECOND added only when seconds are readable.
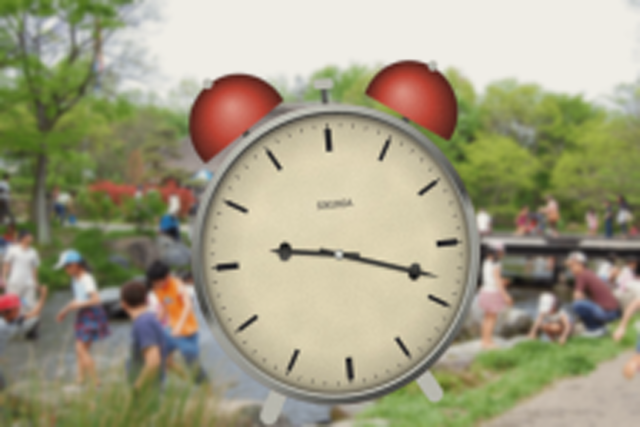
h=9 m=18
